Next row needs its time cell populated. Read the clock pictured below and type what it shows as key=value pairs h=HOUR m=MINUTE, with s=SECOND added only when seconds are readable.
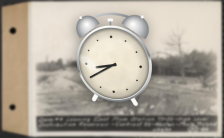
h=8 m=40
